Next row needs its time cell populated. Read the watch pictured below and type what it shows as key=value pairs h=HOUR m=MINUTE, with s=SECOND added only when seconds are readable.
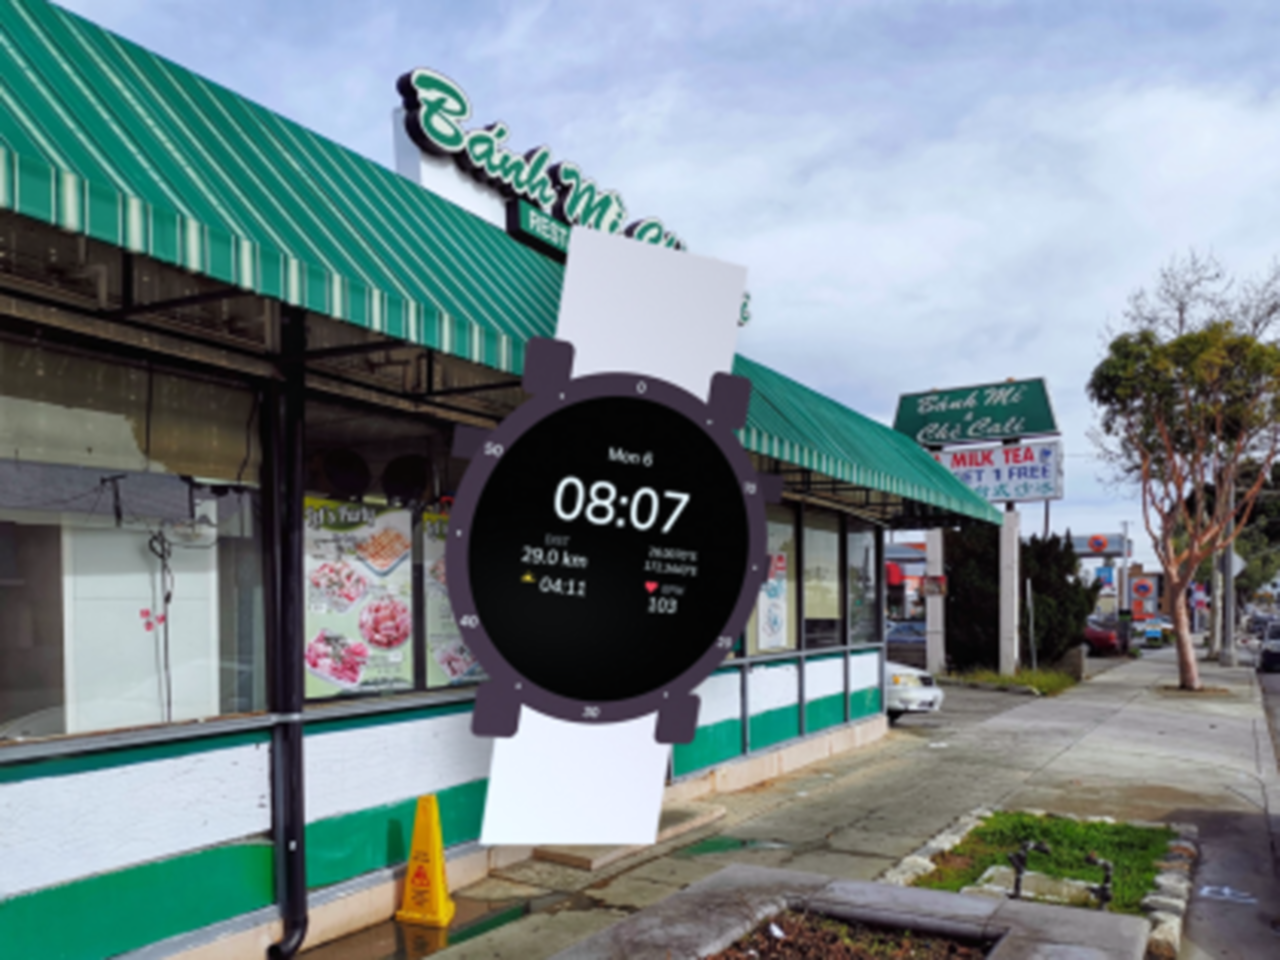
h=8 m=7
